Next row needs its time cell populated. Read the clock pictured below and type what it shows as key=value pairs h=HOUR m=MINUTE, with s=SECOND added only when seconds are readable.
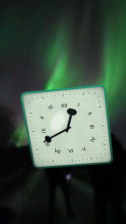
h=12 m=41
